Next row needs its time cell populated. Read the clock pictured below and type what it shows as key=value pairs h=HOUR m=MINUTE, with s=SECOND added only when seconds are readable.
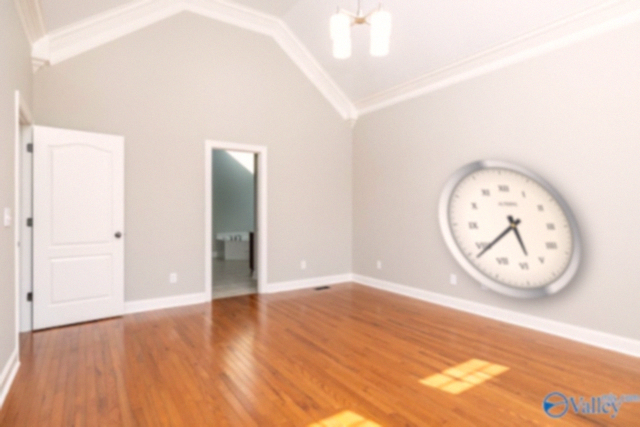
h=5 m=39
